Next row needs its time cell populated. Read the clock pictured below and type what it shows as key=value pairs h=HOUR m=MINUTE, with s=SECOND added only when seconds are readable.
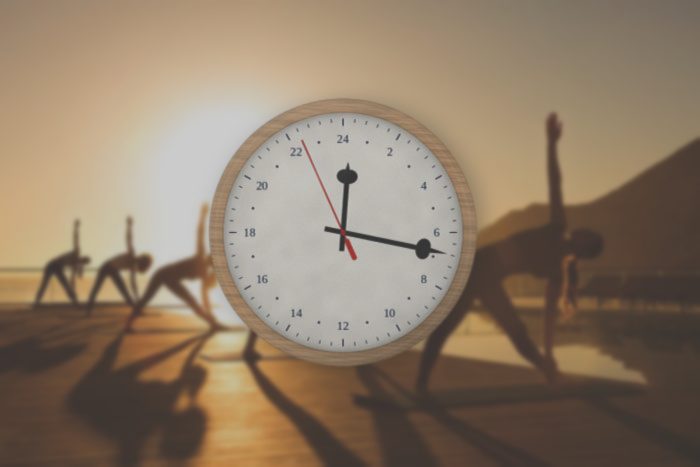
h=0 m=16 s=56
